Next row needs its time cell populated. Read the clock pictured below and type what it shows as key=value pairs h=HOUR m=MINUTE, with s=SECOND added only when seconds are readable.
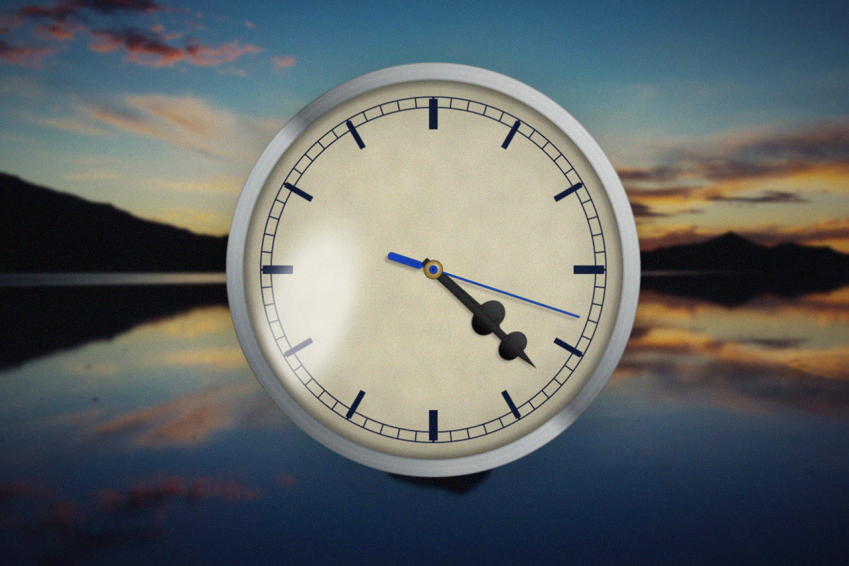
h=4 m=22 s=18
